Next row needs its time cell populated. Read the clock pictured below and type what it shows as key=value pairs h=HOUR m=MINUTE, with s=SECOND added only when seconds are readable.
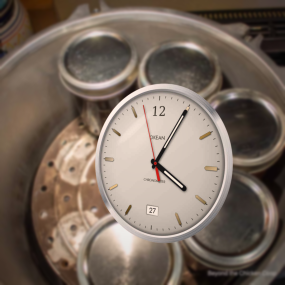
h=4 m=4 s=57
